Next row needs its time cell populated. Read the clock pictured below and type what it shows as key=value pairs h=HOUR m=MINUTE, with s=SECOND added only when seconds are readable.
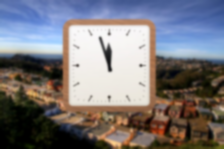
h=11 m=57
